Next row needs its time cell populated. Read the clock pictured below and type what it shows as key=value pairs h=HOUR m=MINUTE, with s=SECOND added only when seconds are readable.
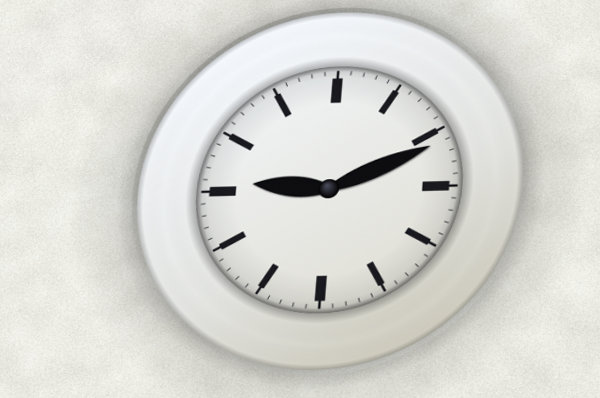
h=9 m=11
